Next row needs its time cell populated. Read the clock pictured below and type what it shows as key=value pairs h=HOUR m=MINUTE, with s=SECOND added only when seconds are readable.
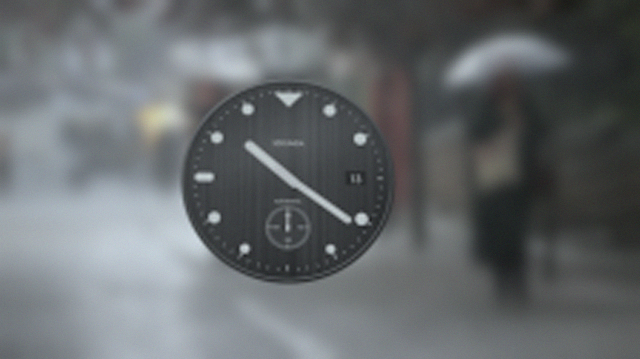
h=10 m=21
